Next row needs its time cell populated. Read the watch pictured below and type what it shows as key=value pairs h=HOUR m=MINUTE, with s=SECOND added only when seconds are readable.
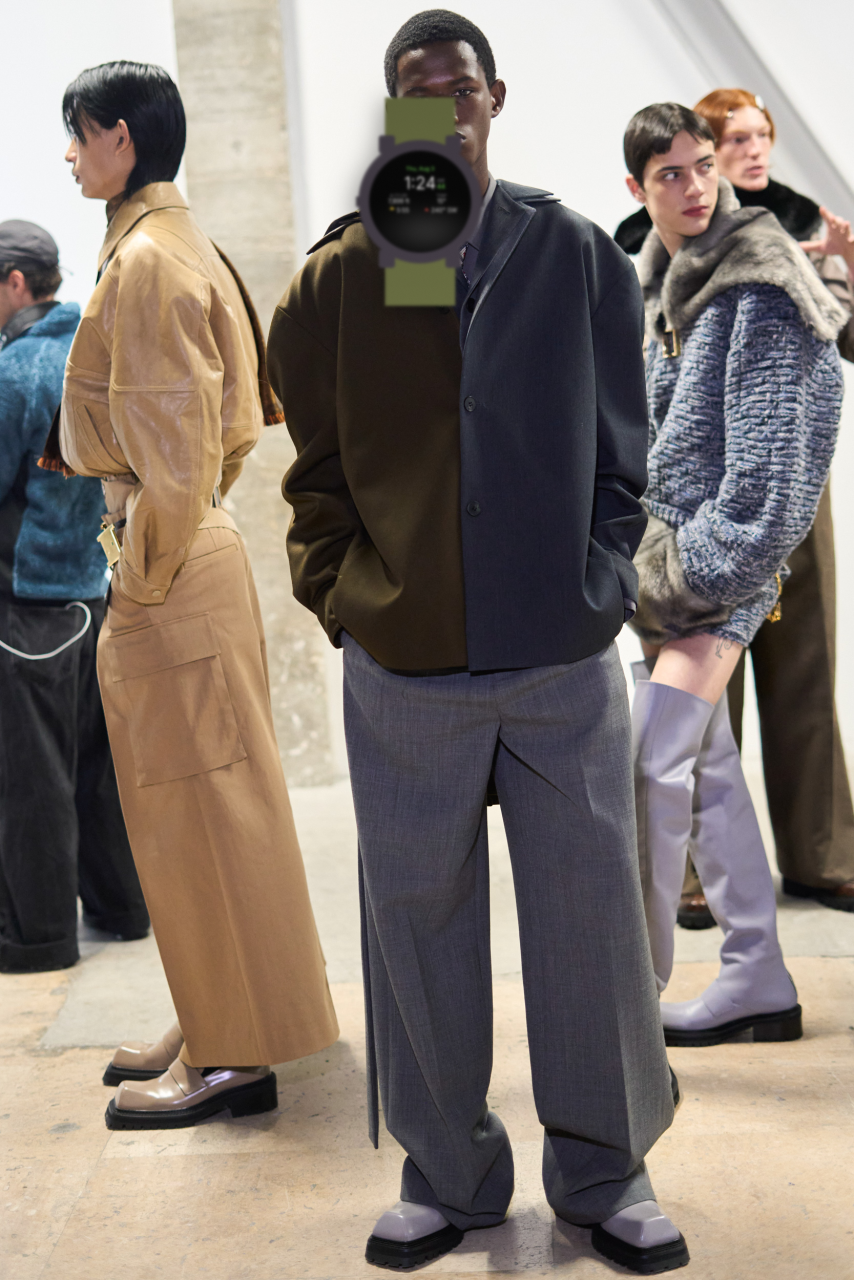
h=1 m=24
